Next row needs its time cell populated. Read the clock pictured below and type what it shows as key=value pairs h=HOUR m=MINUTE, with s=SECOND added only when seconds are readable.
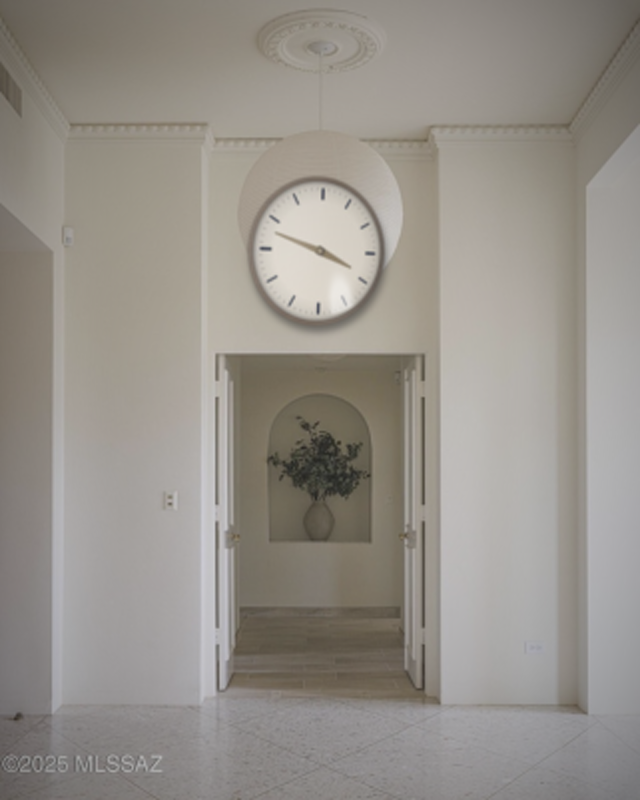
h=3 m=48
